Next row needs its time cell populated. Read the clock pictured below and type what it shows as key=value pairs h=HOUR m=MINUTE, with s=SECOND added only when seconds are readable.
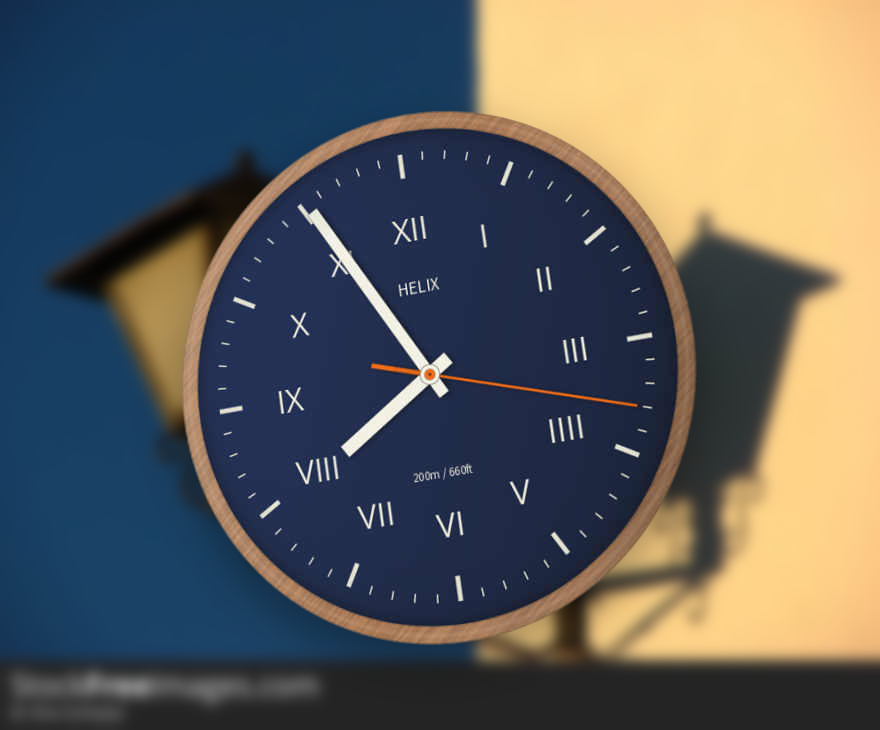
h=7 m=55 s=18
